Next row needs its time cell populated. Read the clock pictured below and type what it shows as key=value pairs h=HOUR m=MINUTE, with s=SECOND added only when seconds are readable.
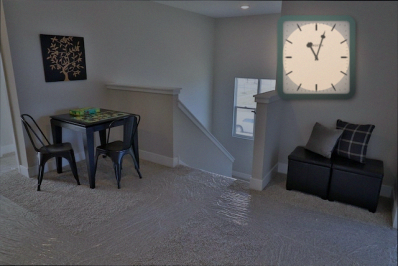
h=11 m=3
